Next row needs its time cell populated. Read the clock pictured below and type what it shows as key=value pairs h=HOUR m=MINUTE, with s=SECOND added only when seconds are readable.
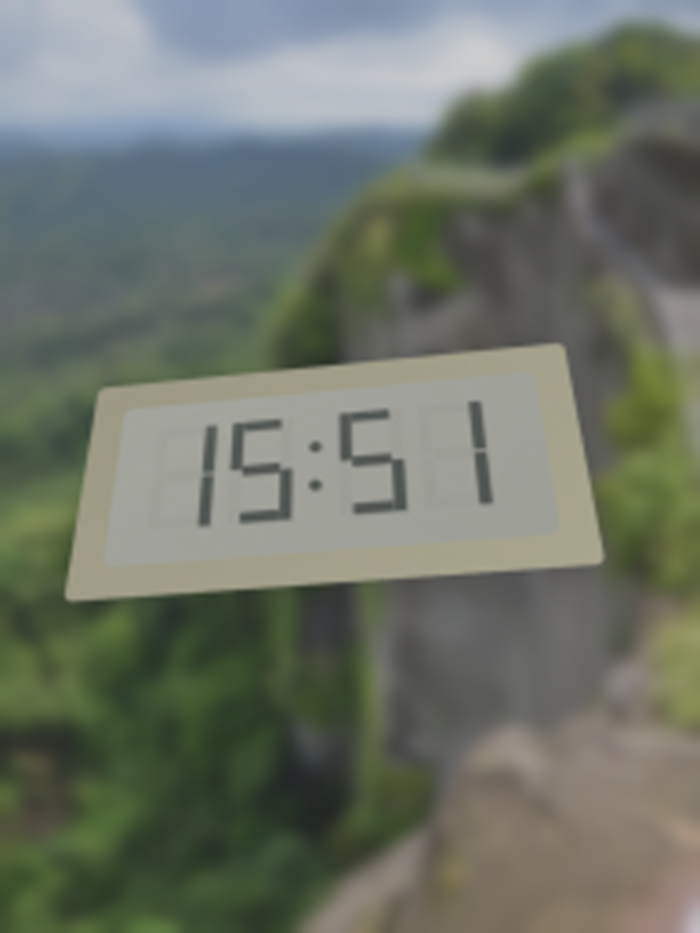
h=15 m=51
